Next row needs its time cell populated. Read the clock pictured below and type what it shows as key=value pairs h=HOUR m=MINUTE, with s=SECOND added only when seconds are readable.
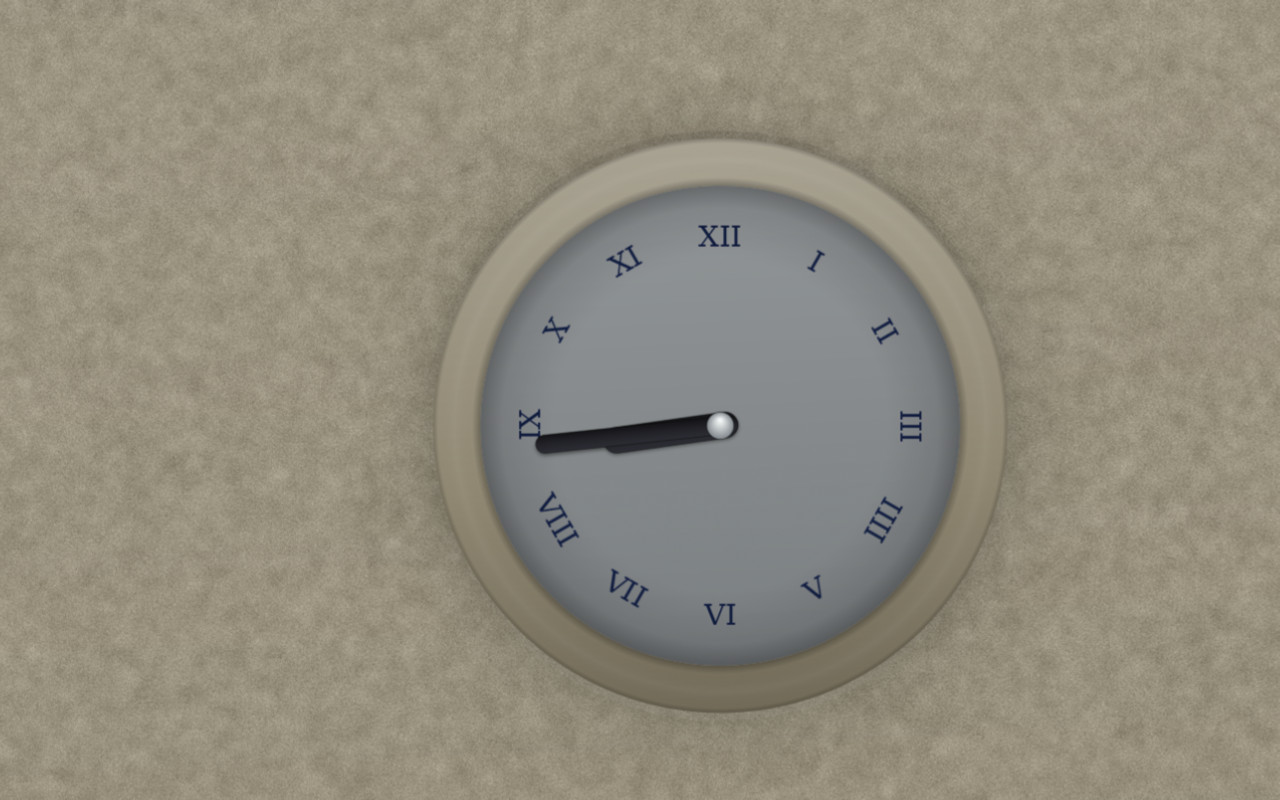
h=8 m=44
